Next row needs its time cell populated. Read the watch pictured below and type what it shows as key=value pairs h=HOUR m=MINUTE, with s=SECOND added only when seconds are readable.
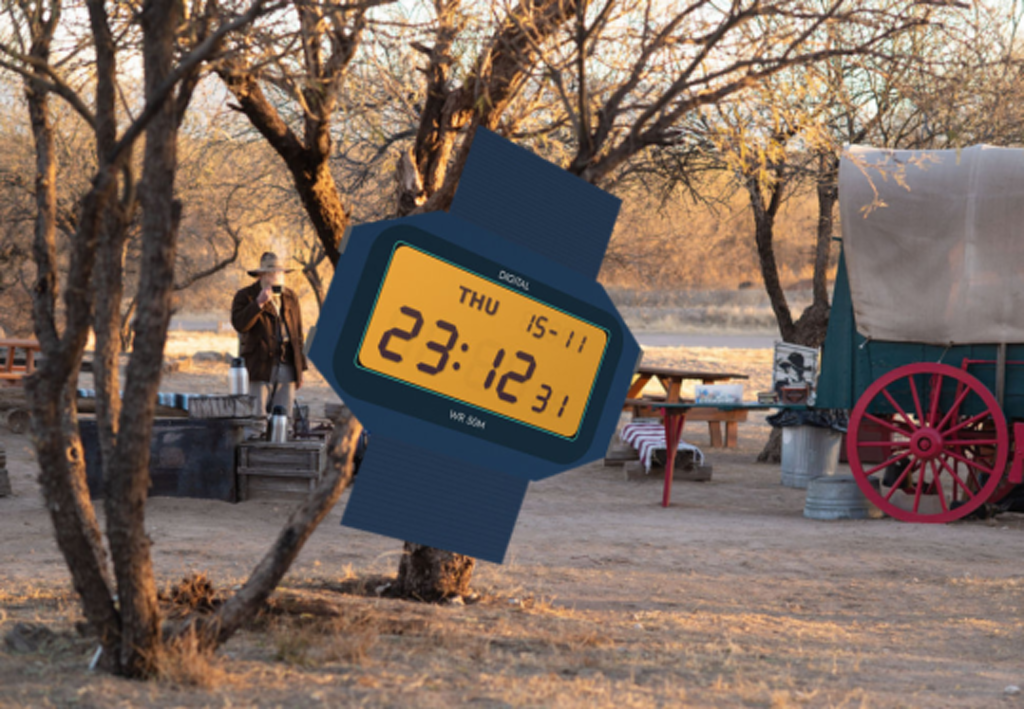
h=23 m=12 s=31
